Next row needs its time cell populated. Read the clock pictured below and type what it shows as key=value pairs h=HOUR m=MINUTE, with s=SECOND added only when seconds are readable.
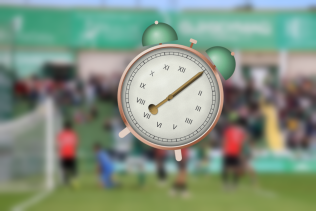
h=7 m=5
